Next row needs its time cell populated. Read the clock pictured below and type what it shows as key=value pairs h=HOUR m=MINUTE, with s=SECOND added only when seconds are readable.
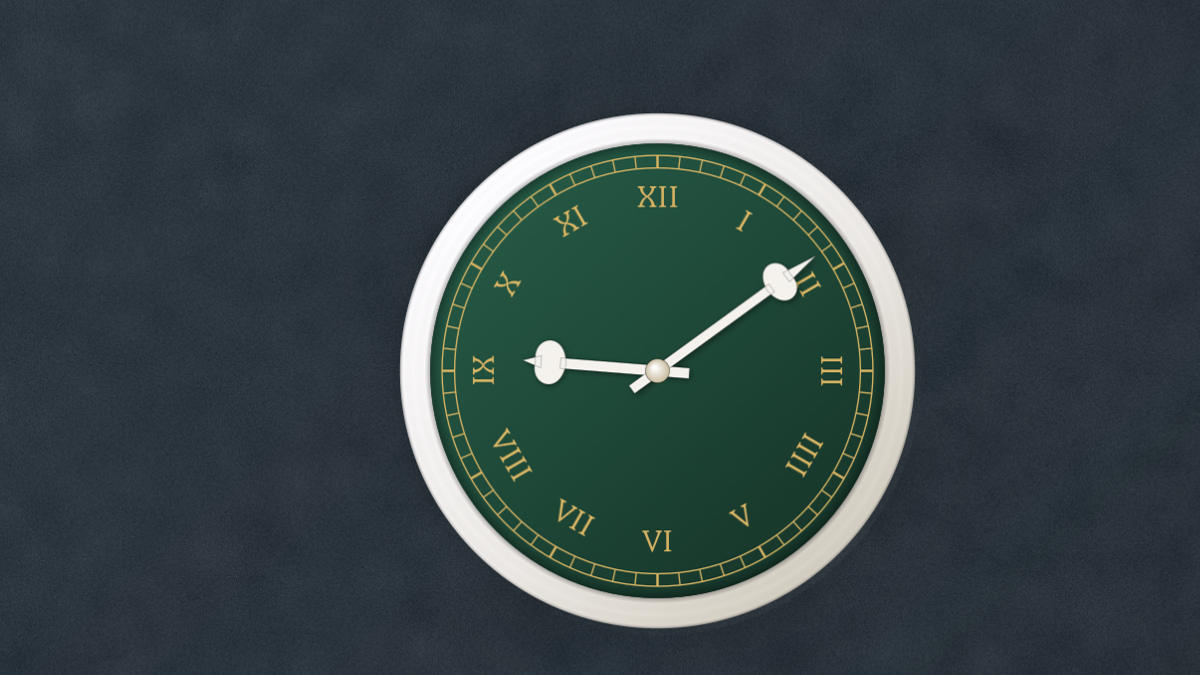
h=9 m=9
